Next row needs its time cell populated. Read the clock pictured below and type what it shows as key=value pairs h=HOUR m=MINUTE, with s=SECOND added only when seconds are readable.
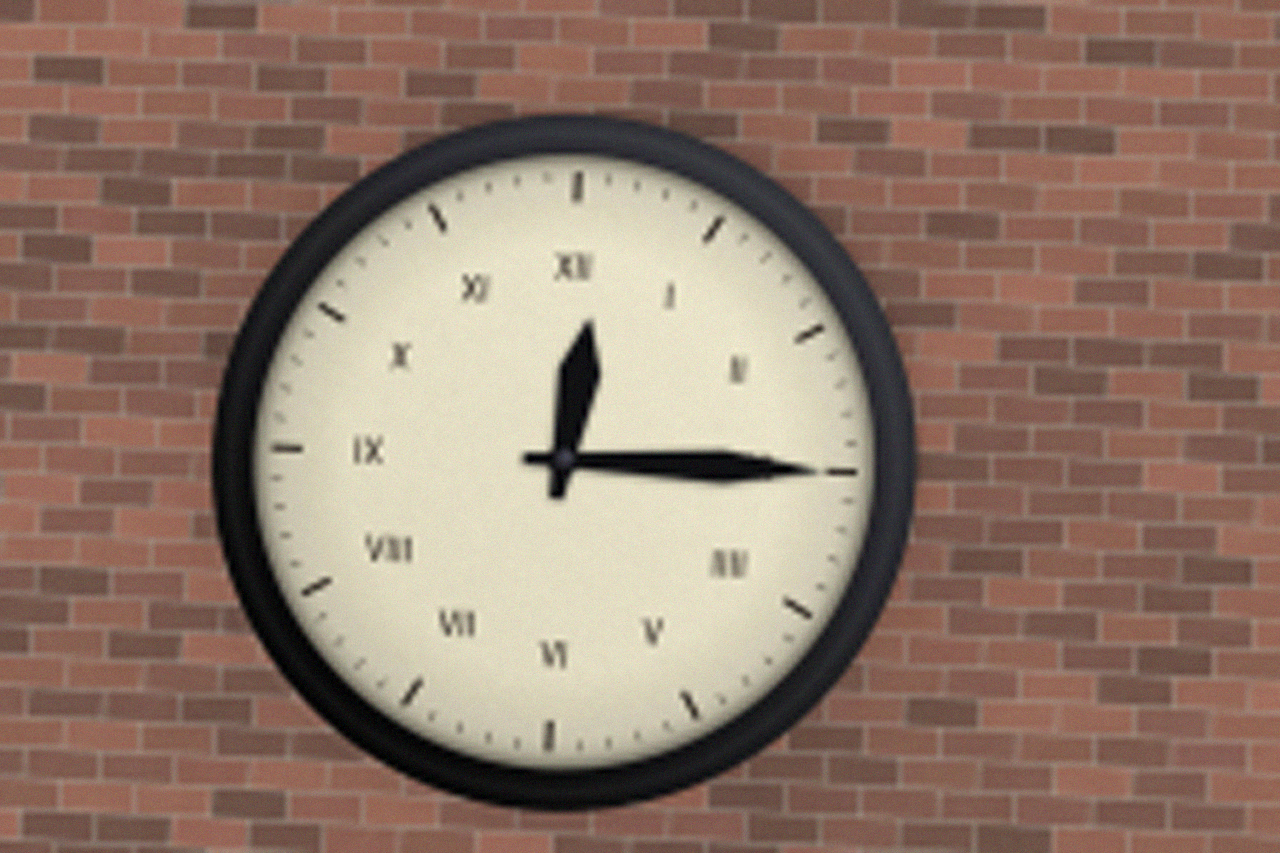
h=12 m=15
